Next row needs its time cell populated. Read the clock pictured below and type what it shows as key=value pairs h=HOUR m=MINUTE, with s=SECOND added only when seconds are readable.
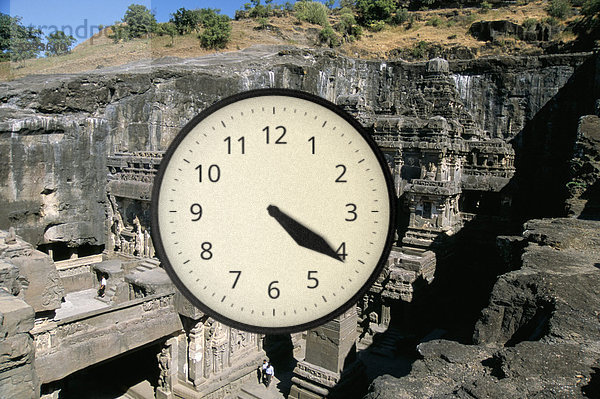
h=4 m=21
